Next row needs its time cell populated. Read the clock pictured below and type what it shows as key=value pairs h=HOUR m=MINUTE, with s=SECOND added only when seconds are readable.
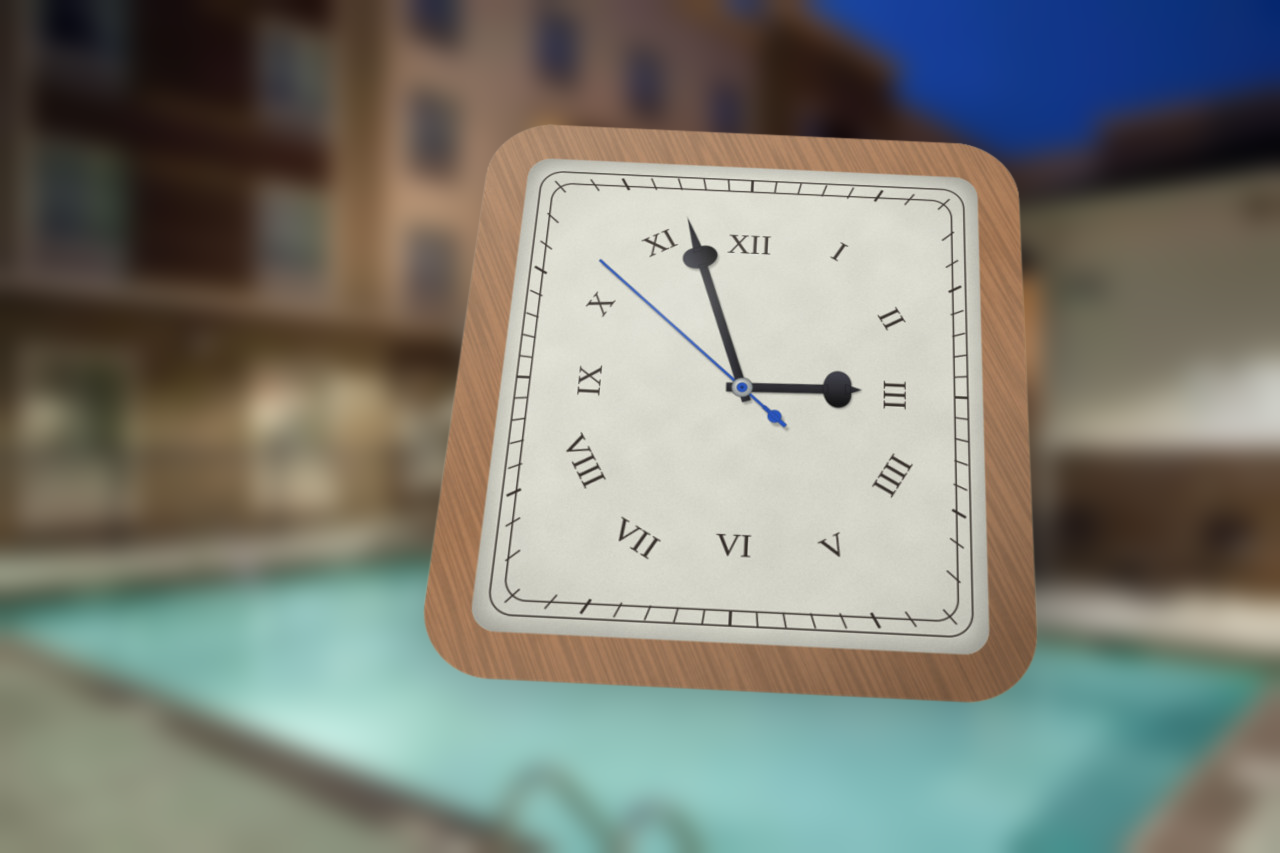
h=2 m=56 s=52
